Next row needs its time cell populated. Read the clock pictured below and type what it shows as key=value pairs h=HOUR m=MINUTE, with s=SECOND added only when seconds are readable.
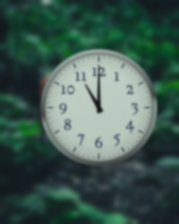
h=11 m=0
